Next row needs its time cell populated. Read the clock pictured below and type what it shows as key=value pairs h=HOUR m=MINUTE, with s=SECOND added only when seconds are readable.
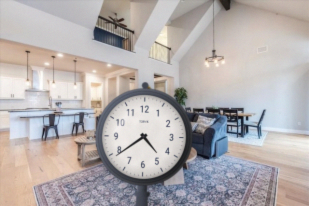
h=4 m=39
